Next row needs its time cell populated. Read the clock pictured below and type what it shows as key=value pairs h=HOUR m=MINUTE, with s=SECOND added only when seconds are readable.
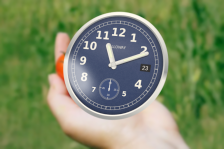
h=11 m=11
